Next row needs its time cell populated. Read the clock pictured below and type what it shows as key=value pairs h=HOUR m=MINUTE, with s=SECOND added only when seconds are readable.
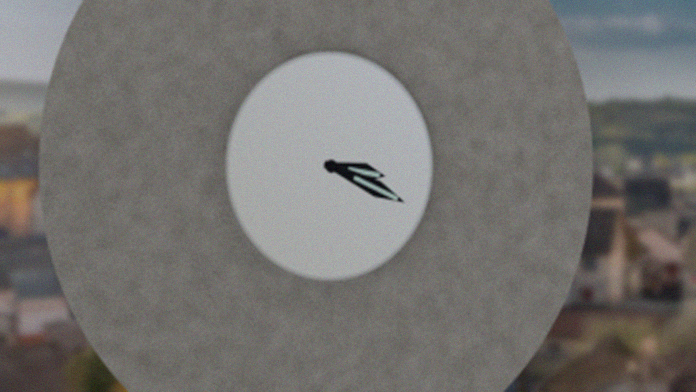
h=3 m=19
